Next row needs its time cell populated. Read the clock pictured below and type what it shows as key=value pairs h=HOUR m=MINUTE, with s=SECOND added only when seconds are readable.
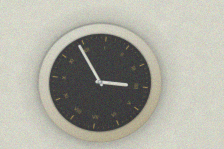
h=3 m=59
